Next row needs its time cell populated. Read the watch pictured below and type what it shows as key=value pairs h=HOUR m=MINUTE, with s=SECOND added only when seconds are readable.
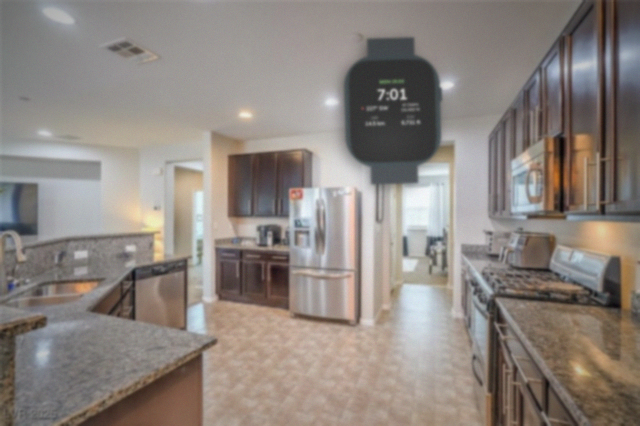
h=7 m=1
